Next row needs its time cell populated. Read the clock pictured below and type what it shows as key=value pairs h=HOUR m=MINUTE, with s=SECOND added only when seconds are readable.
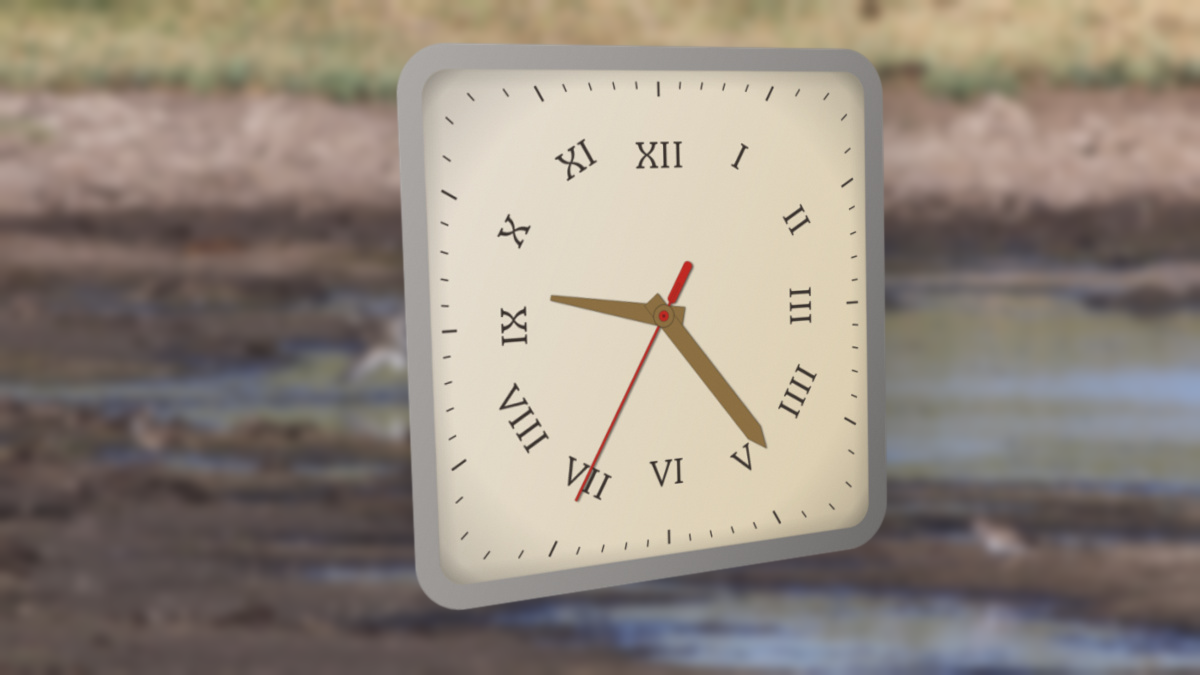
h=9 m=23 s=35
